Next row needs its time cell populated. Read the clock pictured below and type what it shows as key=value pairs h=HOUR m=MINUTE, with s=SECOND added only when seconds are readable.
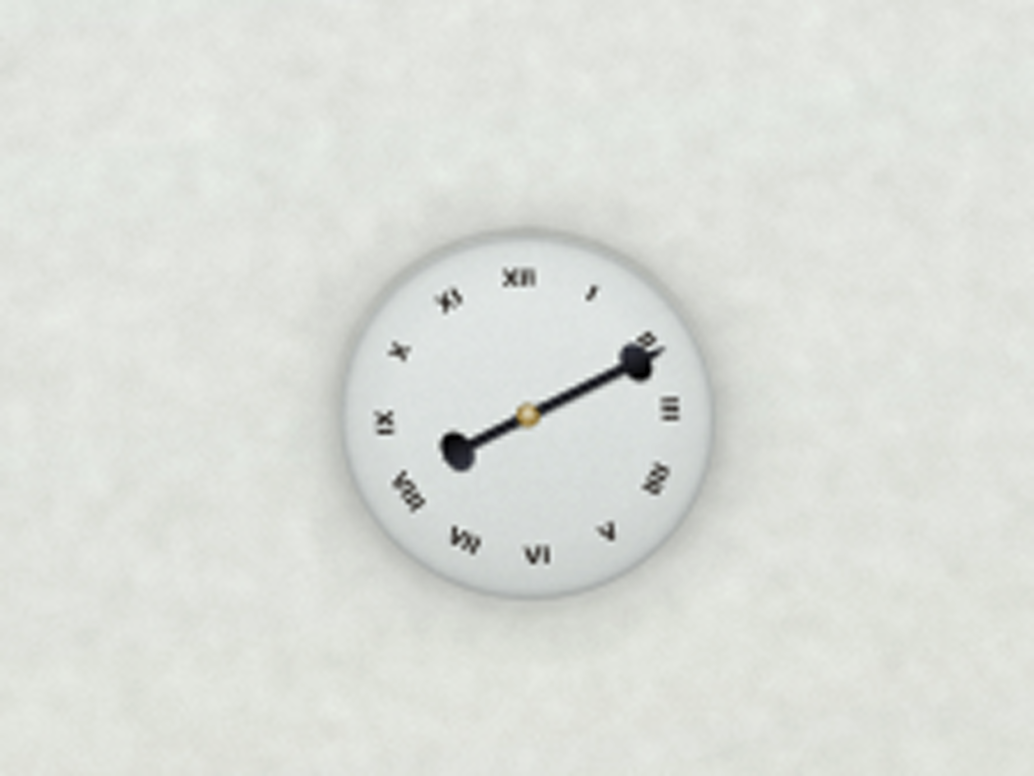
h=8 m=11
